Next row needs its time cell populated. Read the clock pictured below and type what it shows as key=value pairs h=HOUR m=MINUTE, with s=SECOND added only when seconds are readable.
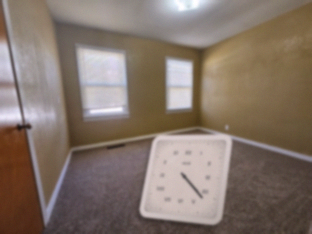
h=4 m=22
